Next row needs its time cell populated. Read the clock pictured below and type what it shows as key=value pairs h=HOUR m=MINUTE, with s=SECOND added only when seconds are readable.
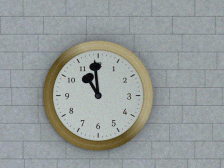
h=10 m=59
